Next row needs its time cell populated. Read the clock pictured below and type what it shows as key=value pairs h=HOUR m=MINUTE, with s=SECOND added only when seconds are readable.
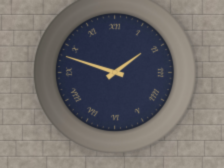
h=1 m=48
